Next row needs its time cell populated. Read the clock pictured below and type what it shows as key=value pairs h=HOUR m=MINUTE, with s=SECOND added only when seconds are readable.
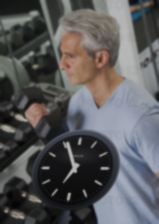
h=6 m=56
